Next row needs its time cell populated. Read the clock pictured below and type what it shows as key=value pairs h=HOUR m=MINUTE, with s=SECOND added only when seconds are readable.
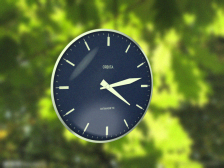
h=4 m=13
